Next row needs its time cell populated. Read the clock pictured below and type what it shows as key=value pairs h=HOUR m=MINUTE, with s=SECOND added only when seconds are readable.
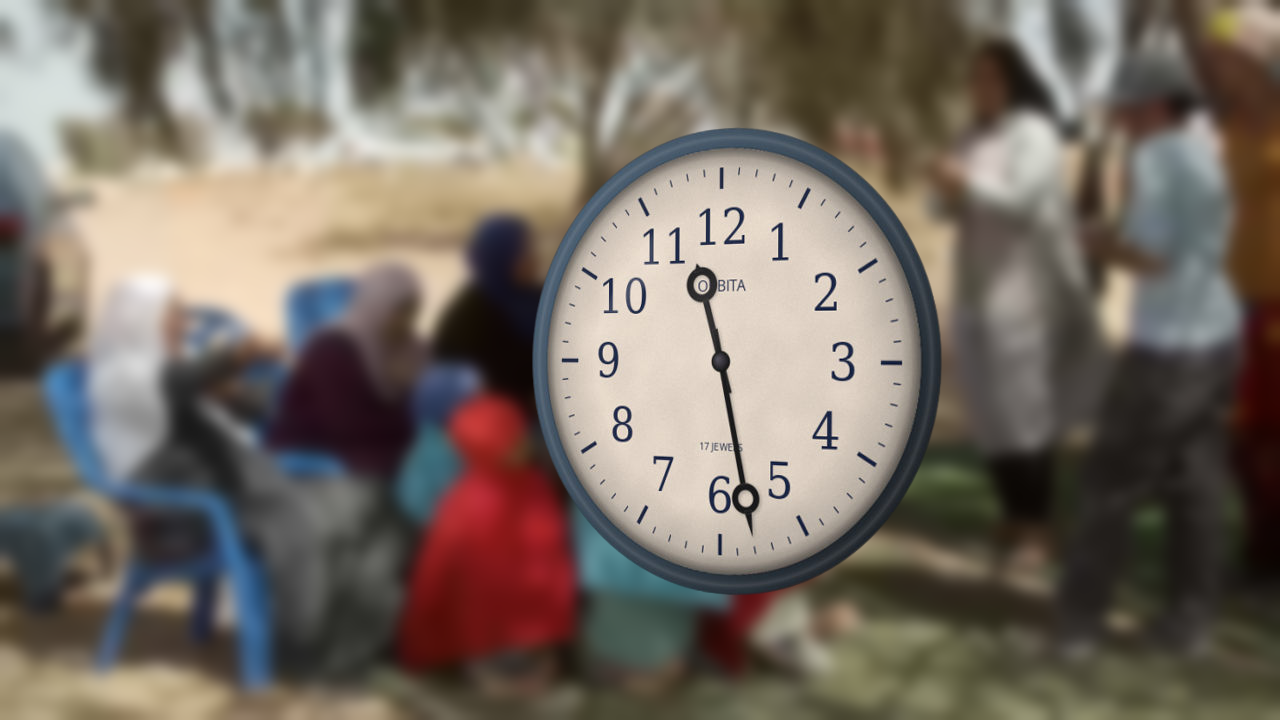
h=11 m=28
